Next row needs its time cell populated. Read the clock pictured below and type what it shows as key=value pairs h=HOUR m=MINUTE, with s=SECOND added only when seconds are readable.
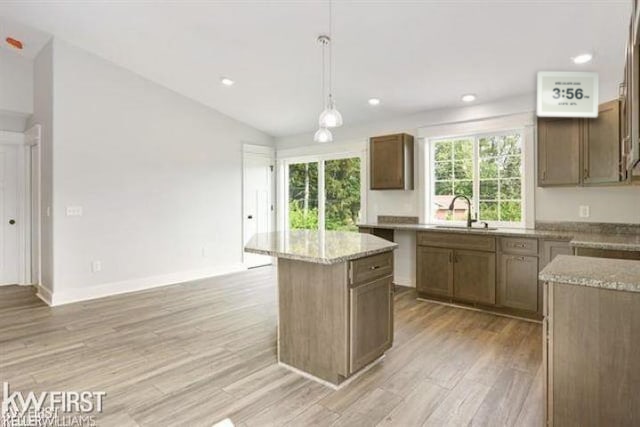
h=3 m=56
